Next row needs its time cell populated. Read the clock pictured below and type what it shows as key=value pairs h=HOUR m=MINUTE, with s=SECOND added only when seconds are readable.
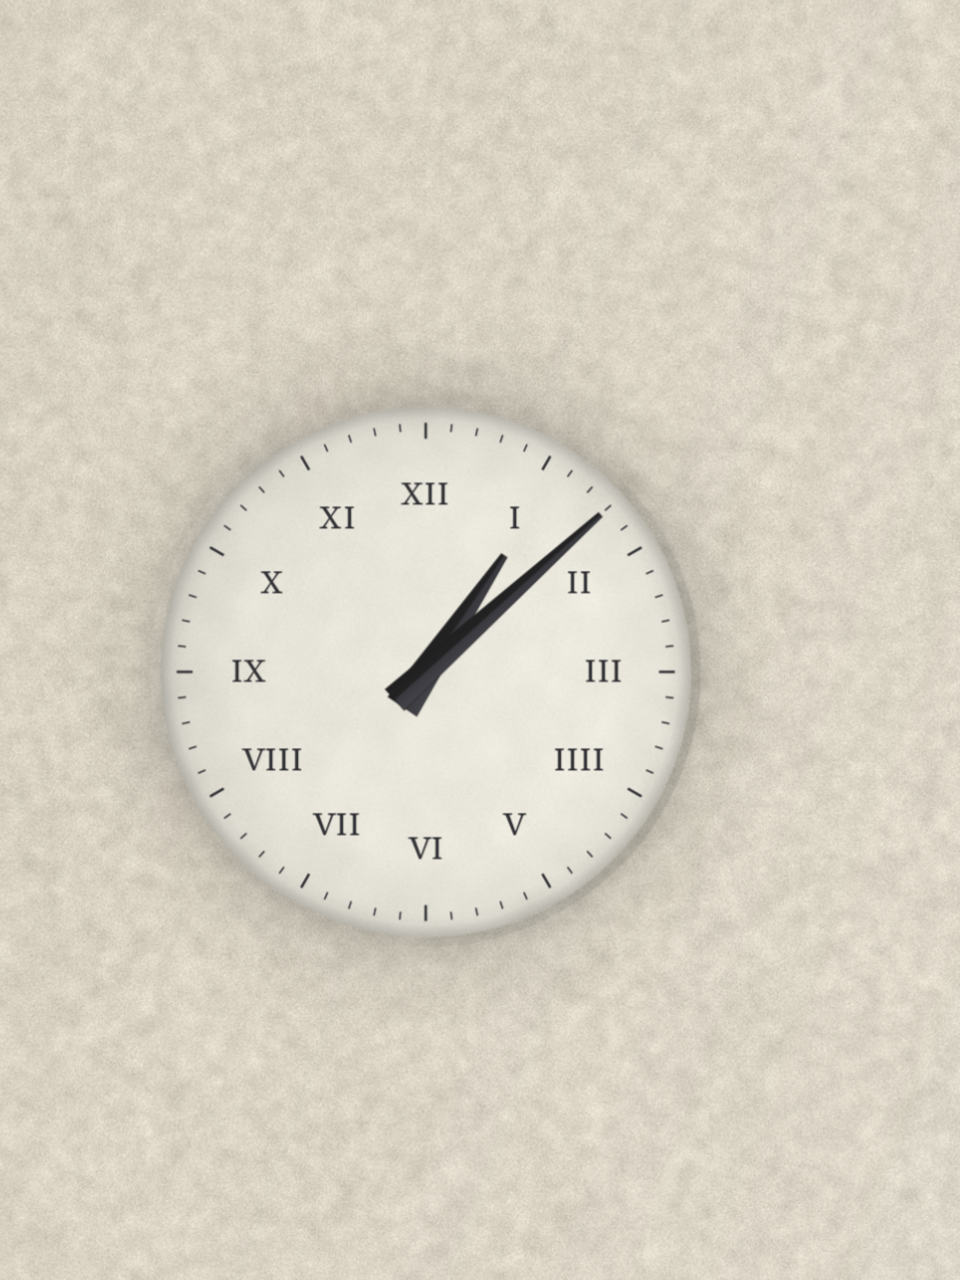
h=1 m=8
